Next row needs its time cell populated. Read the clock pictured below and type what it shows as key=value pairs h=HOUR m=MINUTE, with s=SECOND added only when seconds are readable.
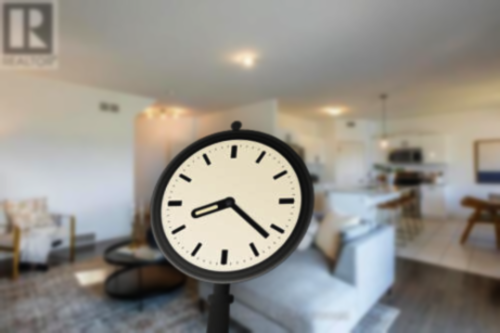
h=8 m=22
